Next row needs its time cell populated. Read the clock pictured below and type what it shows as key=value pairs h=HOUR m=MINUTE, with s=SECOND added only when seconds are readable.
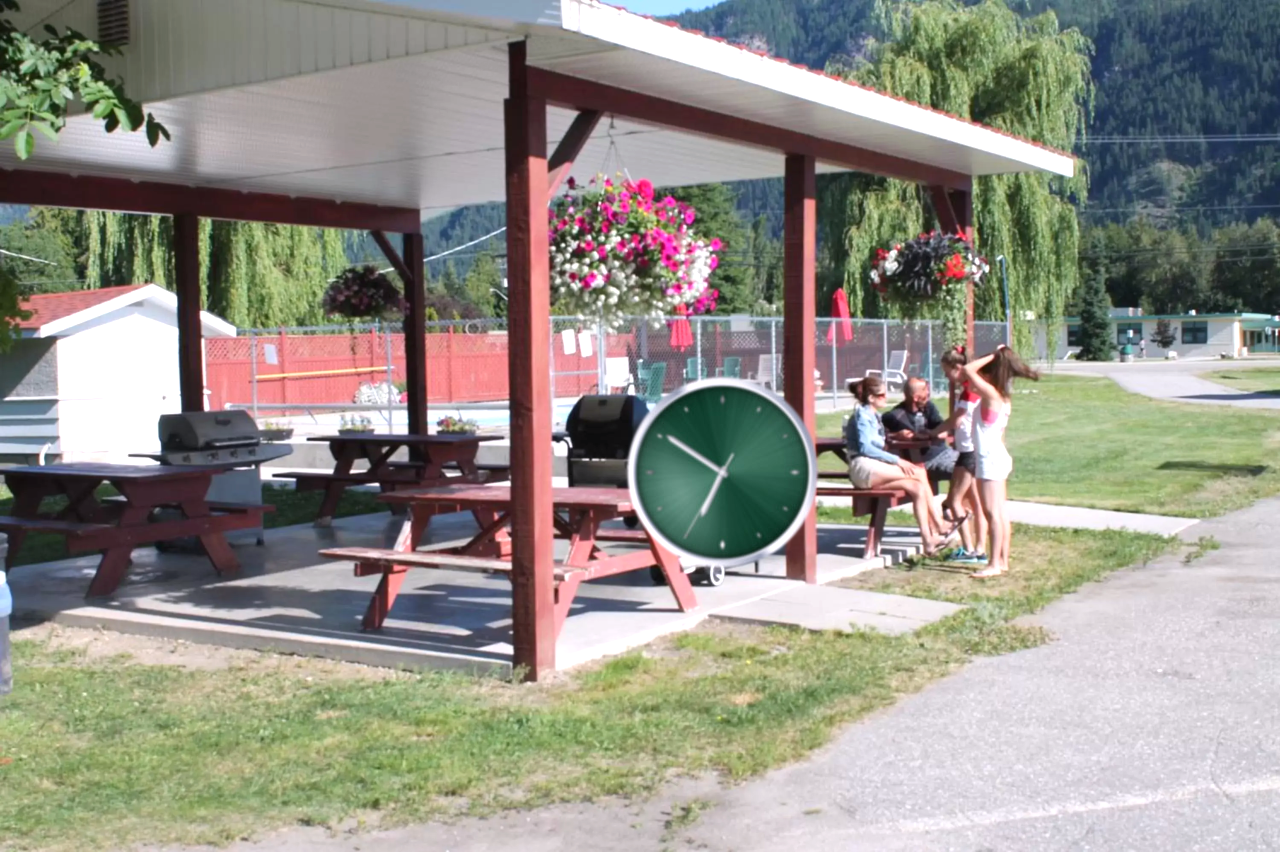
h=6 m=50 s=35
